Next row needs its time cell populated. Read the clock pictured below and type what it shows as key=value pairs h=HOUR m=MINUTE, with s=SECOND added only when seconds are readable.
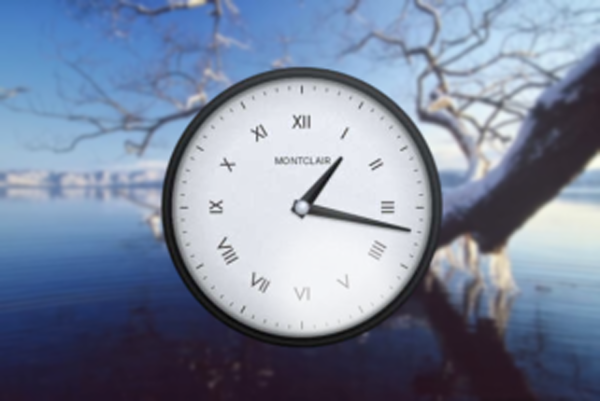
h=1 m=17
